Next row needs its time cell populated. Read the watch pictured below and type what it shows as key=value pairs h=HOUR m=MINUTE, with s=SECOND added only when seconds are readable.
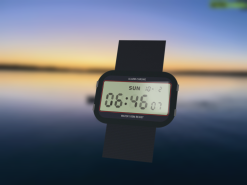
h=6 m=46 s=7
